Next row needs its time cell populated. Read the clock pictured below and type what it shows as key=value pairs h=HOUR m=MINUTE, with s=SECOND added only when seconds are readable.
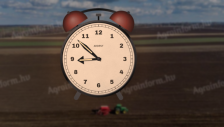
h=8 m=52
